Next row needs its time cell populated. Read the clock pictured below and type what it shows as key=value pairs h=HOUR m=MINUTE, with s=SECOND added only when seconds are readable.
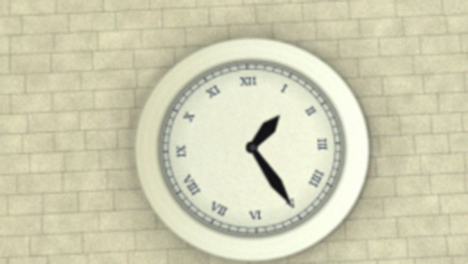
h=1 m=25
